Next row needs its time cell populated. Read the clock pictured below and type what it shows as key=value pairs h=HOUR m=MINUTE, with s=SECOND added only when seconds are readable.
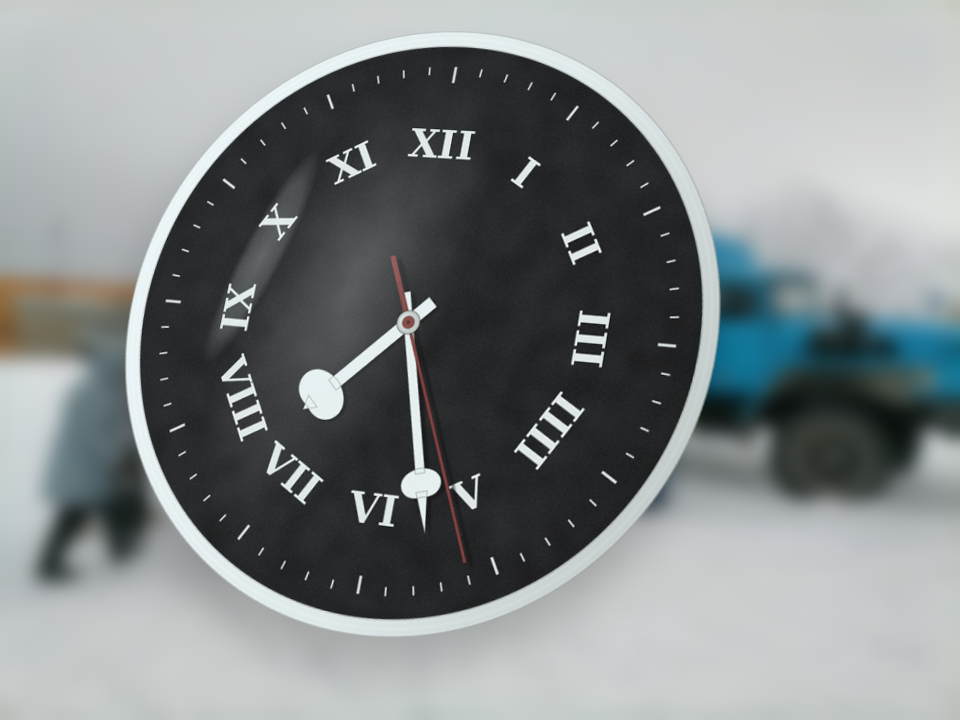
h=7 m=27 s=26
